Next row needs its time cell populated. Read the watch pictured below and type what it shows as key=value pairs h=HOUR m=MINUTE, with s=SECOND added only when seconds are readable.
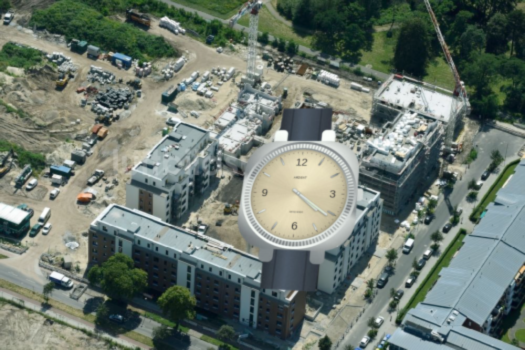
h=4 m=21
